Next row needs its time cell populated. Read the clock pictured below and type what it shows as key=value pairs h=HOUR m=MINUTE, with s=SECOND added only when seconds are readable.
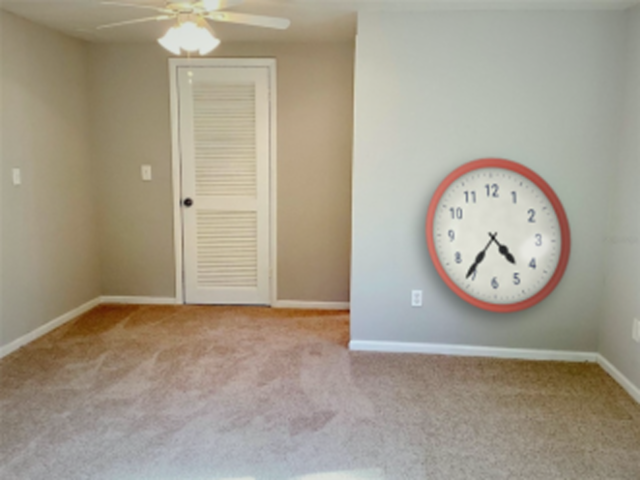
h=4 m=36
